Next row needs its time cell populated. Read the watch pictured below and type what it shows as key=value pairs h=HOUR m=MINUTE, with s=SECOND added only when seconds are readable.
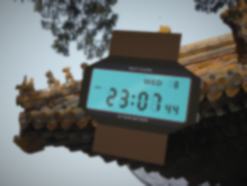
h=23 m=7
